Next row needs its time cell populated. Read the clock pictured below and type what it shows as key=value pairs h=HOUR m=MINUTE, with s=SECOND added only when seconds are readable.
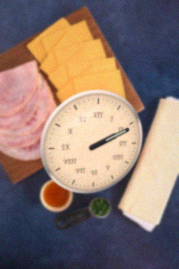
h=2 m=11
